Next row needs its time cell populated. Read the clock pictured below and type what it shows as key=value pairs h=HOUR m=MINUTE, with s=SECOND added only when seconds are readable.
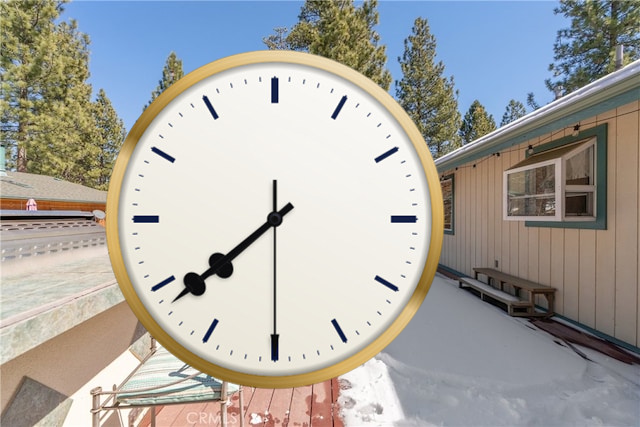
h=7 m=38 s=30
